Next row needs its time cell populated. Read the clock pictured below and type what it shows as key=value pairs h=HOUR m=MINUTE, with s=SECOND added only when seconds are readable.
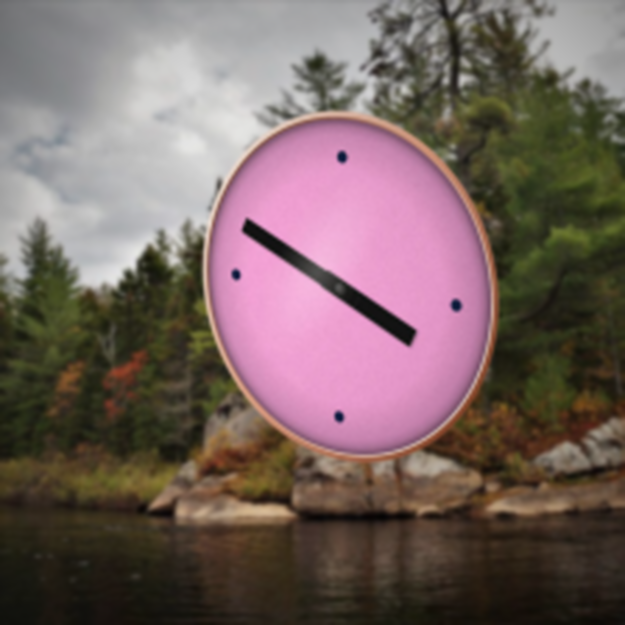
h=3 m=49
